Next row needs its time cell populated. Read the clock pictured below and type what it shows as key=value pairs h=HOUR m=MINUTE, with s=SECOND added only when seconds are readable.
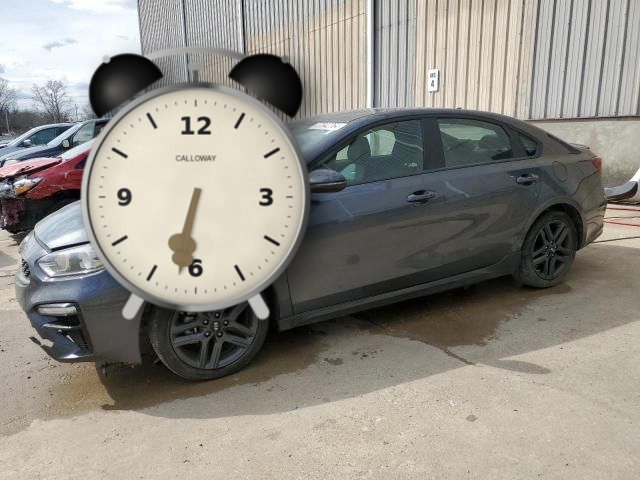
h=6 m=32
